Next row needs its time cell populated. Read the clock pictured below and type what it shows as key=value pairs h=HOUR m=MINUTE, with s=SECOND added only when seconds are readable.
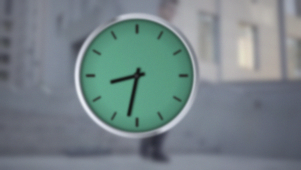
h=8 m=32
